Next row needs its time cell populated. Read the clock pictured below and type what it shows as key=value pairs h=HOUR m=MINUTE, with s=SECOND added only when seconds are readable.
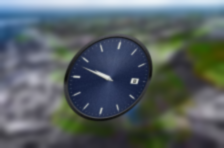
h=9 m=48
